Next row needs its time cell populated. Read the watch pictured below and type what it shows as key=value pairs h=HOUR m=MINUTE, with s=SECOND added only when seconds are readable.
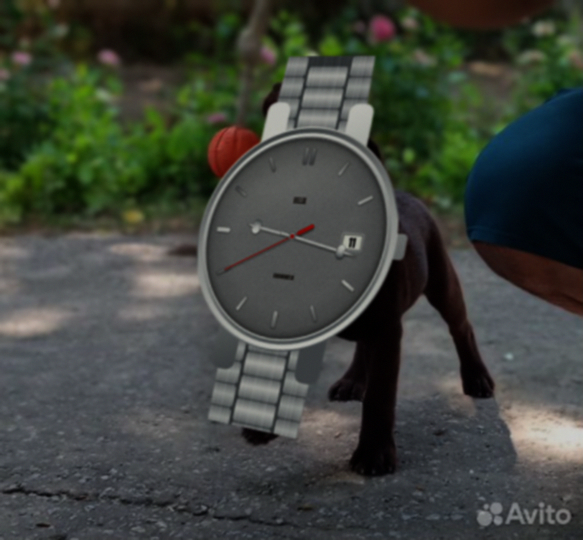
h=9 m=16 s=40
